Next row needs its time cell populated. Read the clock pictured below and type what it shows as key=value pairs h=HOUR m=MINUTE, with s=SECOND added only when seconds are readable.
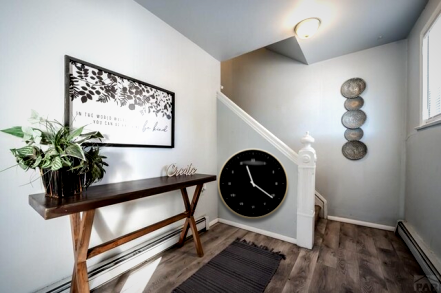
h=11 m=21
